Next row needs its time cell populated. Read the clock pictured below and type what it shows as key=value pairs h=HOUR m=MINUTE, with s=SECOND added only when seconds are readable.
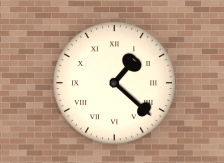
h=1 m=22
